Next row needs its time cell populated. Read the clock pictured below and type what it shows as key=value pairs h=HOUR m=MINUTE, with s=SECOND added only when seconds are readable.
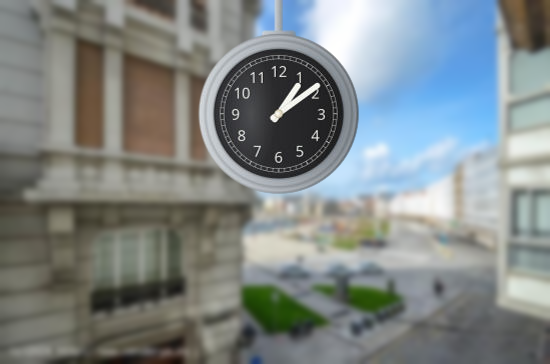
h=1 m=9
